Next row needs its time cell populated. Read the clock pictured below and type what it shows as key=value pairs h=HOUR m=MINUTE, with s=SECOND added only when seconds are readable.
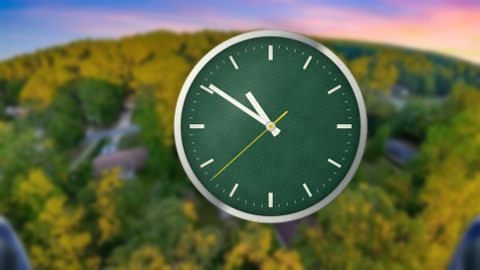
h=10 m=50 s=38
